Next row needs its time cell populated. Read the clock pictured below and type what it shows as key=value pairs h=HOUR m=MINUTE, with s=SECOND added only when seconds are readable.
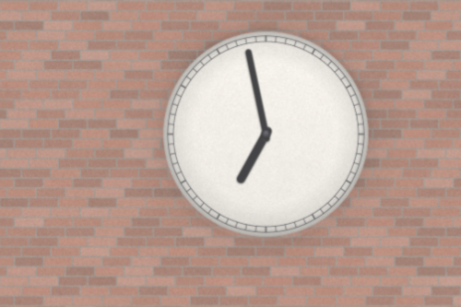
h=6 m=58
